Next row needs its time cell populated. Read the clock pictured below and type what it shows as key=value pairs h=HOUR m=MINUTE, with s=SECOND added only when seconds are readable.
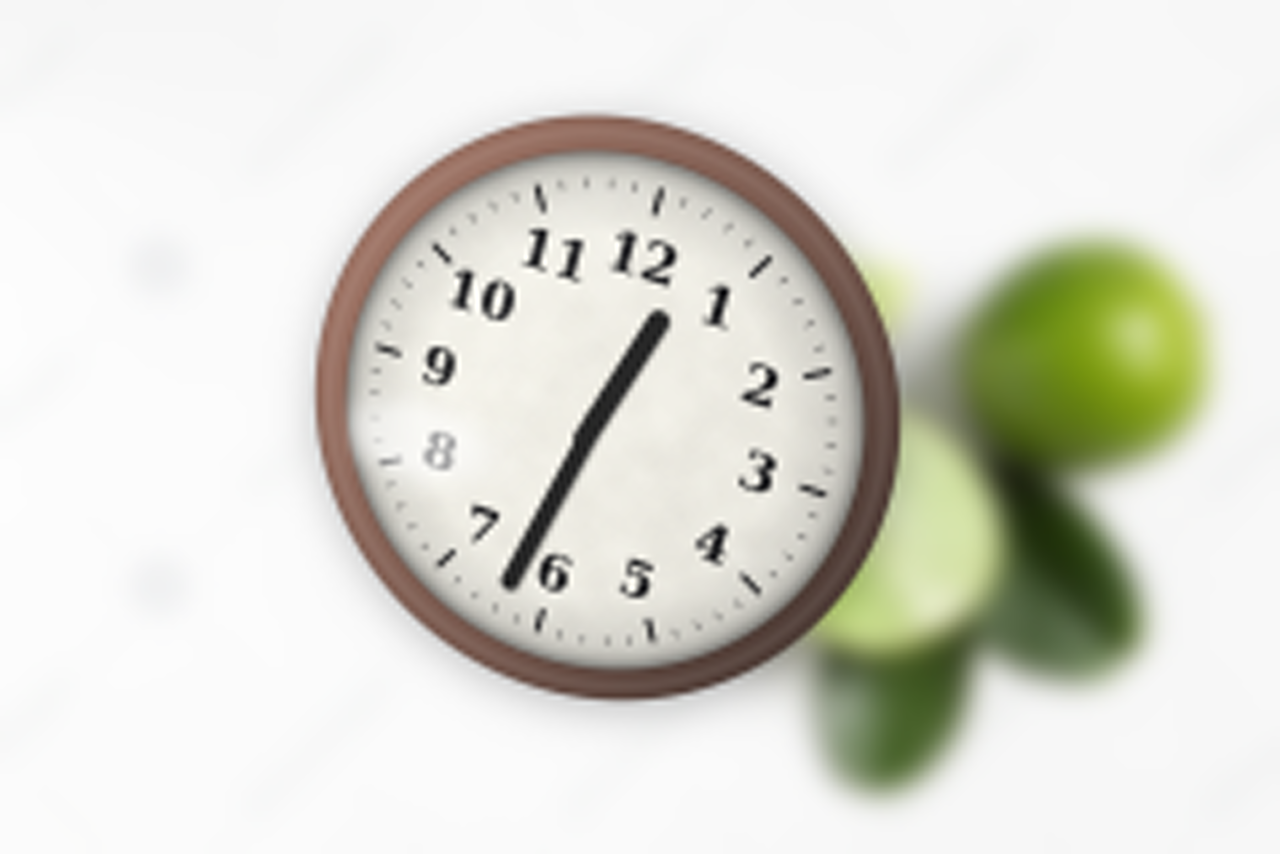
h=12 m=32
